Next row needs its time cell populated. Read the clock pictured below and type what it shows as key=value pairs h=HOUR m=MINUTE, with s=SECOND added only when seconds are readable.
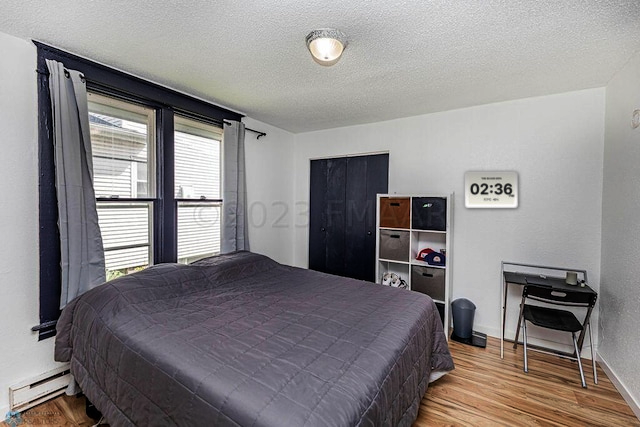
h=2 m=36
